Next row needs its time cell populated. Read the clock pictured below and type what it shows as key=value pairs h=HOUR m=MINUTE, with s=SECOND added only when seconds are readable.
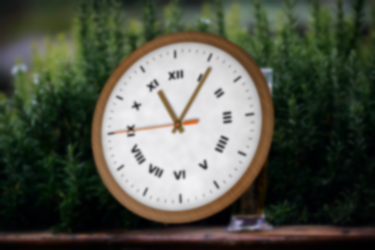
h=11 m=5 s=45
